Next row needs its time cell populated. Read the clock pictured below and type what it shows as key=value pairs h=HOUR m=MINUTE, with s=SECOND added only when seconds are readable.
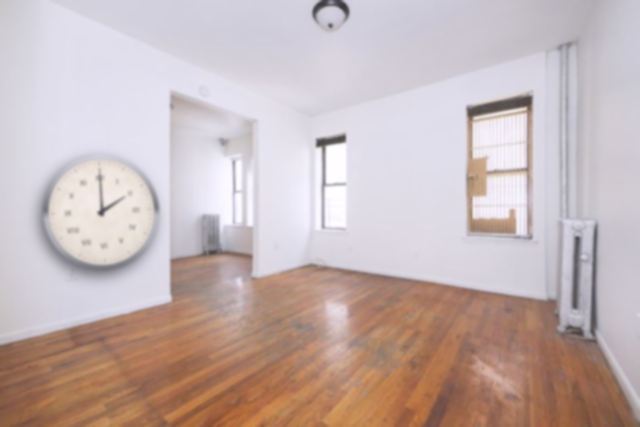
h=2 m=0
